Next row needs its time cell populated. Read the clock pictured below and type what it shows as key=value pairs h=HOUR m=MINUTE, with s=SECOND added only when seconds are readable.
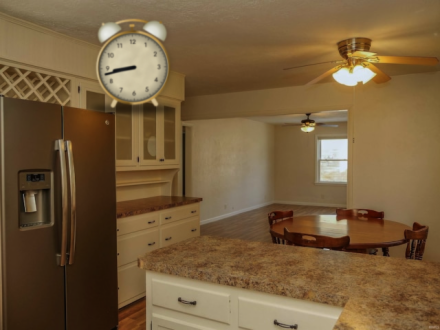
h=8 m=43
